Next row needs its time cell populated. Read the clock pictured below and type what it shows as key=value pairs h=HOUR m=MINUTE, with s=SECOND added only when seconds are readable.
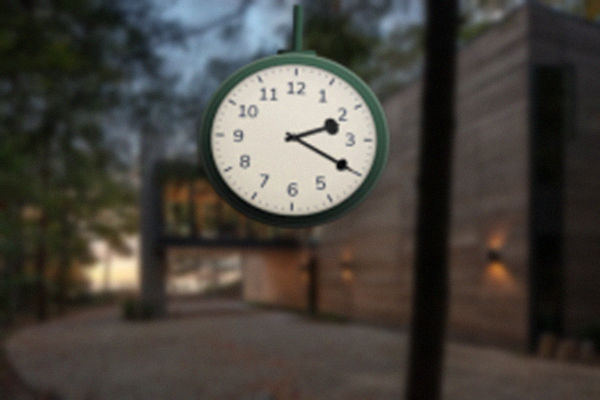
h=2 m=20
